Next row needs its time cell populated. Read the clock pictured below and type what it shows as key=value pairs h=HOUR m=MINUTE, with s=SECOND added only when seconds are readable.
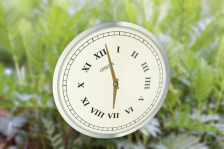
h=7 m=2
